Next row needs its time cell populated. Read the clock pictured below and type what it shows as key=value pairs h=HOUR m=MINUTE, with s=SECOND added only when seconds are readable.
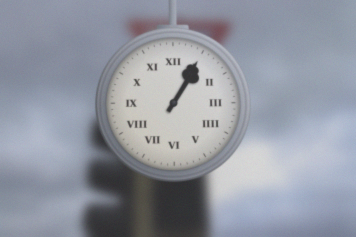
h=1 m=5
